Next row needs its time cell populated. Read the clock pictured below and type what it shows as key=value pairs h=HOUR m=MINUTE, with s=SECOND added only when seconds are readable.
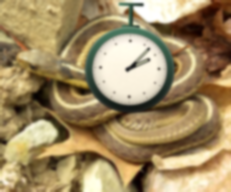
h=2 m=7
